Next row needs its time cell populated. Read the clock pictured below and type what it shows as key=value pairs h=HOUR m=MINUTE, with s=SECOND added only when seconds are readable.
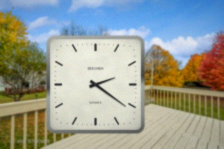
h=2 m=21
